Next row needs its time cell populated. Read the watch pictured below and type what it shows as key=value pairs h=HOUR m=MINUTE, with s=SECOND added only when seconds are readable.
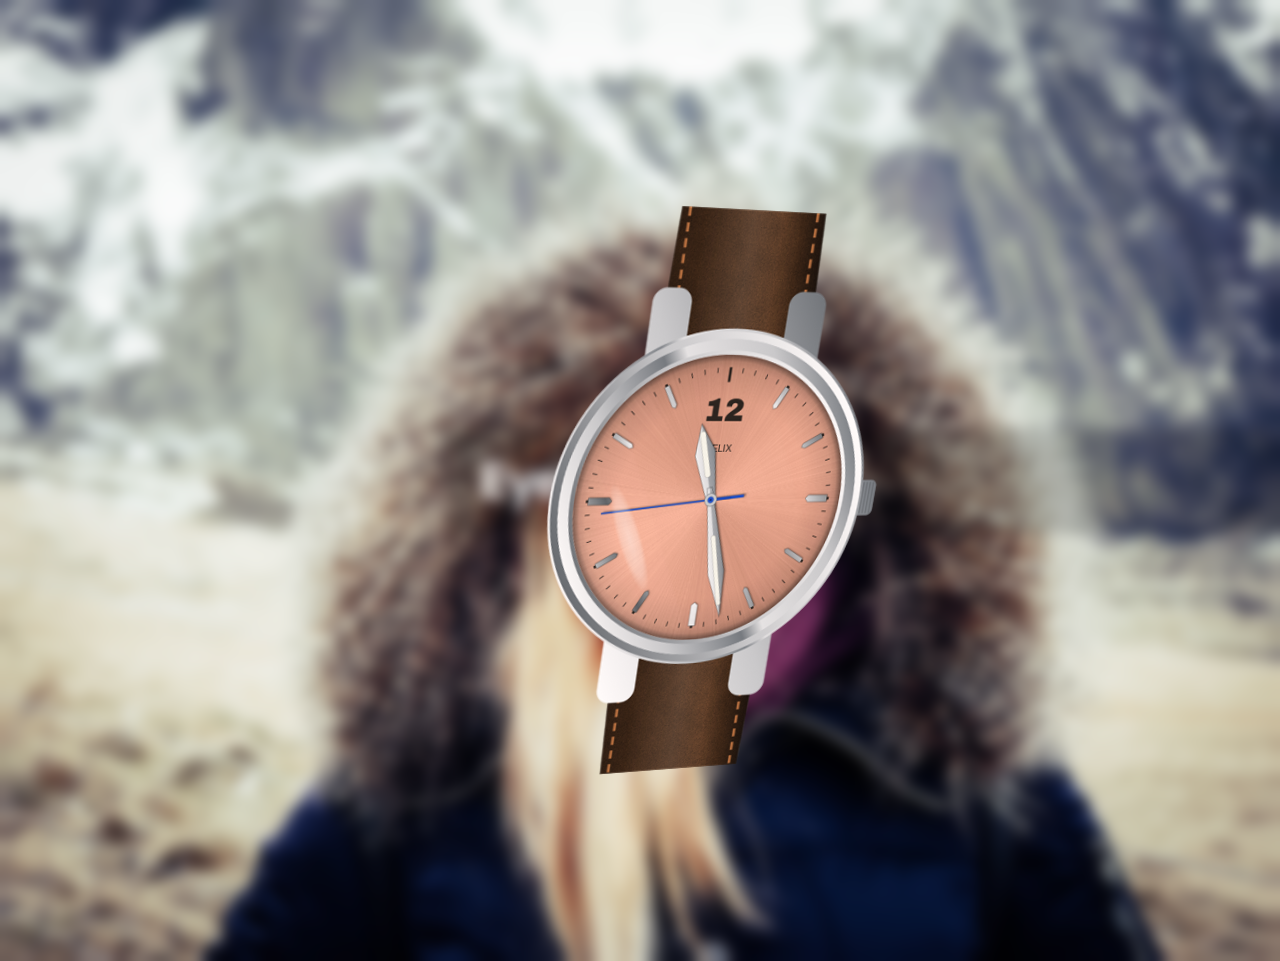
h=11 m=27 s=44
